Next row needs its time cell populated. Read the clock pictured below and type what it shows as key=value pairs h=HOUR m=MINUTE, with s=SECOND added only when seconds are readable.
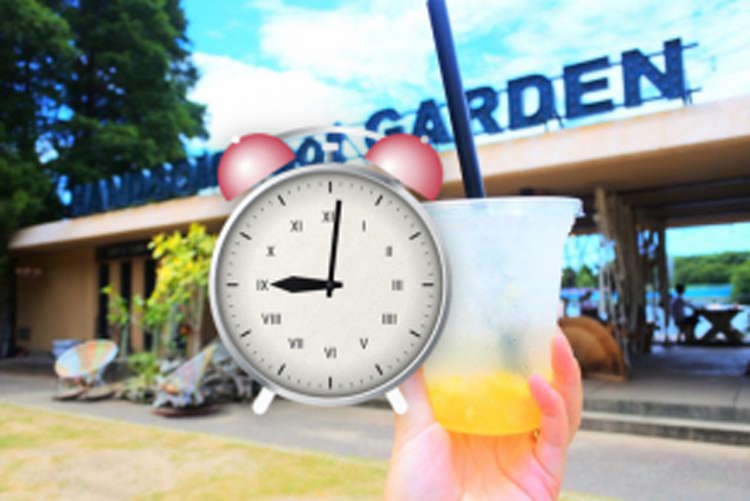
h=9 m=1
